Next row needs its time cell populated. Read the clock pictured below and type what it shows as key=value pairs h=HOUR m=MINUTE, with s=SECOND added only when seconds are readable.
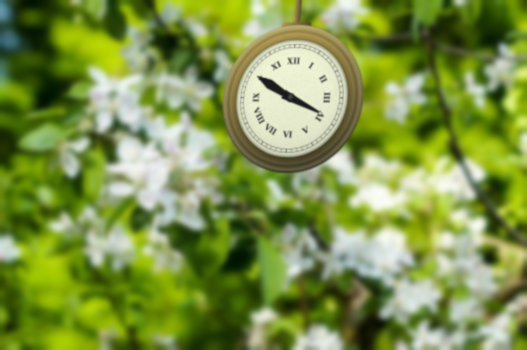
h=3 m=50
